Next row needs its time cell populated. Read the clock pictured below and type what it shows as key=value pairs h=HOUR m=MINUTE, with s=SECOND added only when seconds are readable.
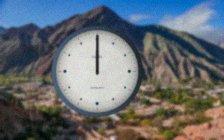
h=12 m=0
